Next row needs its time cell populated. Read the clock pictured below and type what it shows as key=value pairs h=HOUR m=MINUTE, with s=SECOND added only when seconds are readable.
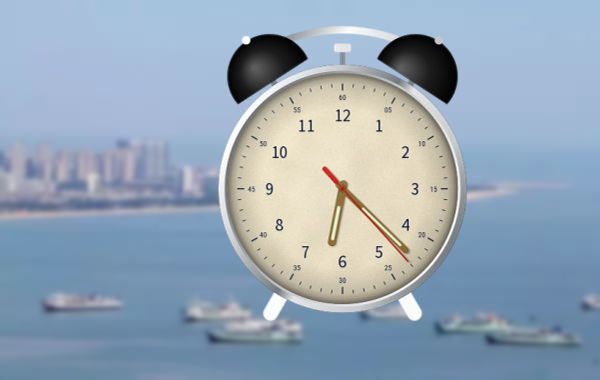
h=6 m=22 s=23
